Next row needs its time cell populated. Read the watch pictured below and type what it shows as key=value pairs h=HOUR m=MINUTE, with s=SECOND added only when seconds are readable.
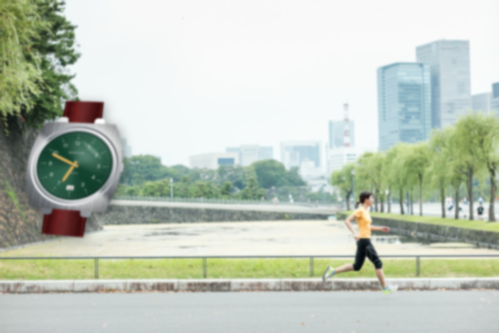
h=6 m=49
